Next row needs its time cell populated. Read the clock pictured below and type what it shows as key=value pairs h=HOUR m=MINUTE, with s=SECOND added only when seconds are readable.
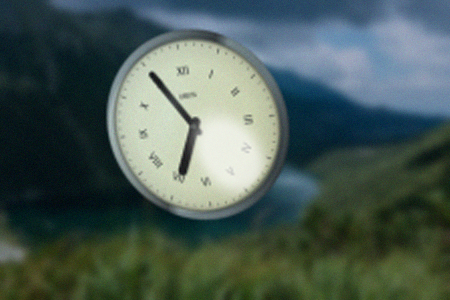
h=6 m=55
